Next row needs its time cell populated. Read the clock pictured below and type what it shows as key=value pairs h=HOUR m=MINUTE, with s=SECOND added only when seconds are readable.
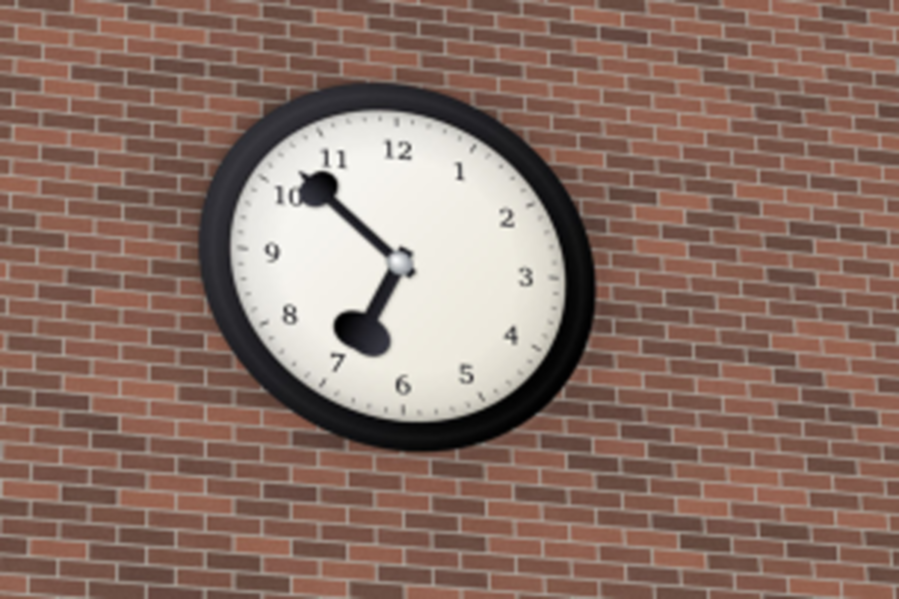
h=6 m=52
